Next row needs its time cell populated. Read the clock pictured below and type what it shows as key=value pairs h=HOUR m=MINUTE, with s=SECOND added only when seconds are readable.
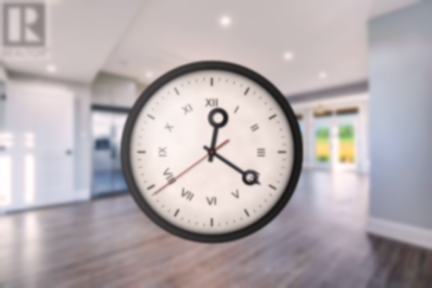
h=12 m=20 s=39
